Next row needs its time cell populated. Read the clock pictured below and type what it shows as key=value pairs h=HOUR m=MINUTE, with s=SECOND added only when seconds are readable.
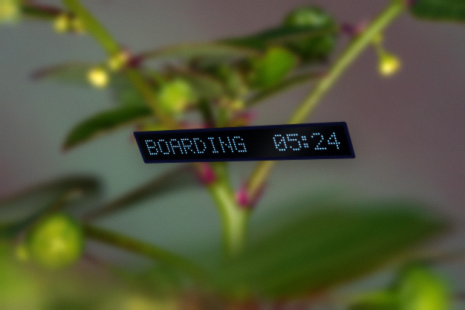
h=5 m=24
